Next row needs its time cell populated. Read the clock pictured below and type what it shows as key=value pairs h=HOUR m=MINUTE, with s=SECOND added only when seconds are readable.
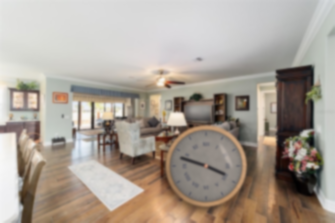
h=3 m=48
